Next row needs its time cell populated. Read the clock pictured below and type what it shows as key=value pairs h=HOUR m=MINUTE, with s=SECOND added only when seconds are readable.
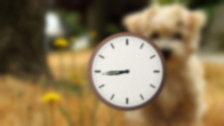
h=8 m=44
